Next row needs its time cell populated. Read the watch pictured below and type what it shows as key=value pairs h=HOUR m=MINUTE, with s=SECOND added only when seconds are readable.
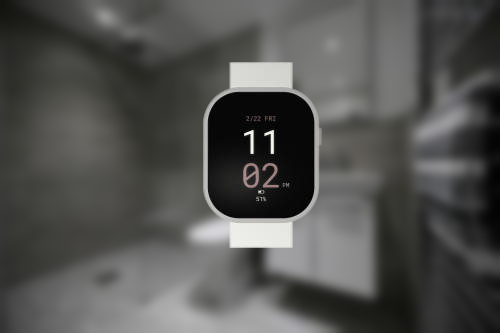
h=11 m=2
